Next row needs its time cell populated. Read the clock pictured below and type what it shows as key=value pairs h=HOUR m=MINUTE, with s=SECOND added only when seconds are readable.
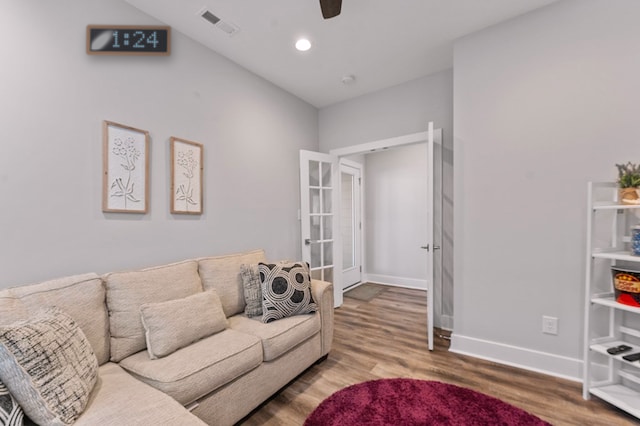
h=1 m=24
